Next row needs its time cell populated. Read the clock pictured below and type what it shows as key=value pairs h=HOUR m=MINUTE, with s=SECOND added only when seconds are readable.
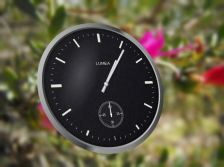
h=1 m=6
